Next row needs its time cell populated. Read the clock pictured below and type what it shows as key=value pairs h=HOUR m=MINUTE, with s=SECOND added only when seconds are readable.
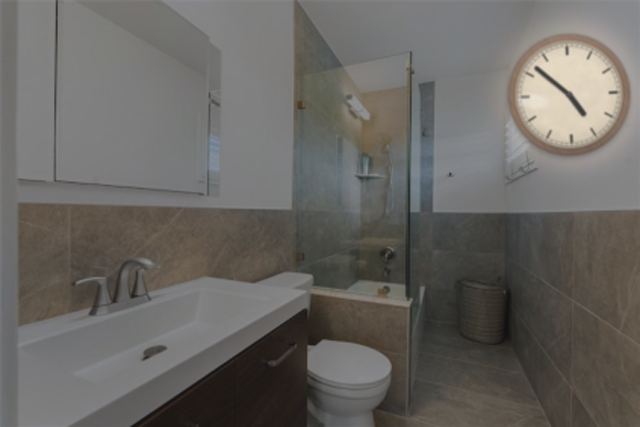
h=4 m=52
